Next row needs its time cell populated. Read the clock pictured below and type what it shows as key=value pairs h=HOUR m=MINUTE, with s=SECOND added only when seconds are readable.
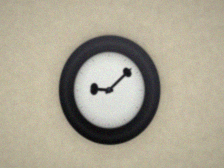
h=9 m=8
